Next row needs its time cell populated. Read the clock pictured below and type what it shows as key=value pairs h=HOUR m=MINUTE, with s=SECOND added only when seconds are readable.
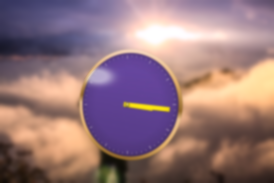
h=3 m=16
